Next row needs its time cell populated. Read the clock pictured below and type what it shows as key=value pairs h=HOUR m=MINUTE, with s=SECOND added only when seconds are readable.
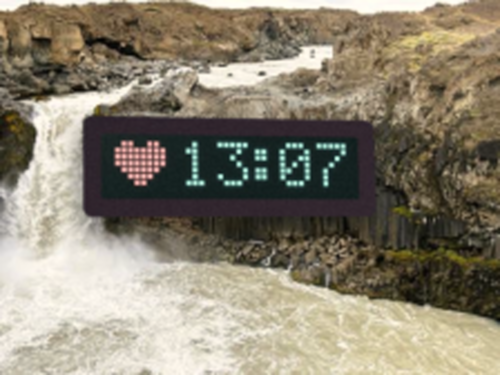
h=13 m=7
